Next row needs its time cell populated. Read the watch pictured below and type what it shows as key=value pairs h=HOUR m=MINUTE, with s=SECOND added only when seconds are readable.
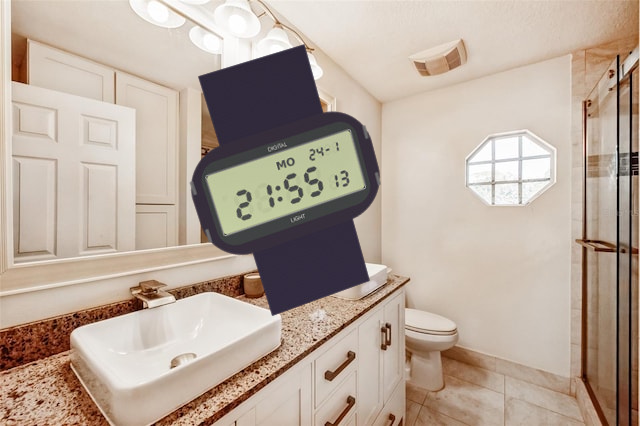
h=21 m=55 s=13
